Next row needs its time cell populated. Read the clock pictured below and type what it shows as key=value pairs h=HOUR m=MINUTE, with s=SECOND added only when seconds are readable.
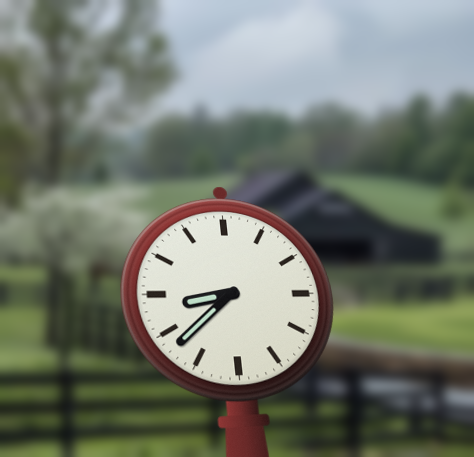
h=8 m=38
